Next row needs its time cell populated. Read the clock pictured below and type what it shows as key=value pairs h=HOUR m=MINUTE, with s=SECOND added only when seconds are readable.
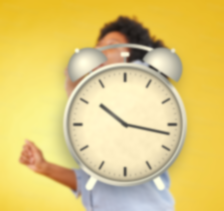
h=10 m=17
